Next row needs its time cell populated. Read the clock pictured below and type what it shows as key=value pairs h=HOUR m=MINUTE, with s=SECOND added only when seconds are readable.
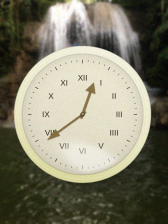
h=12 m=39
